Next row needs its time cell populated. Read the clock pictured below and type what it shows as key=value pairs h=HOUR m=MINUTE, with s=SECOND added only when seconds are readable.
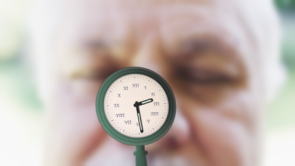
h=2 m=29
